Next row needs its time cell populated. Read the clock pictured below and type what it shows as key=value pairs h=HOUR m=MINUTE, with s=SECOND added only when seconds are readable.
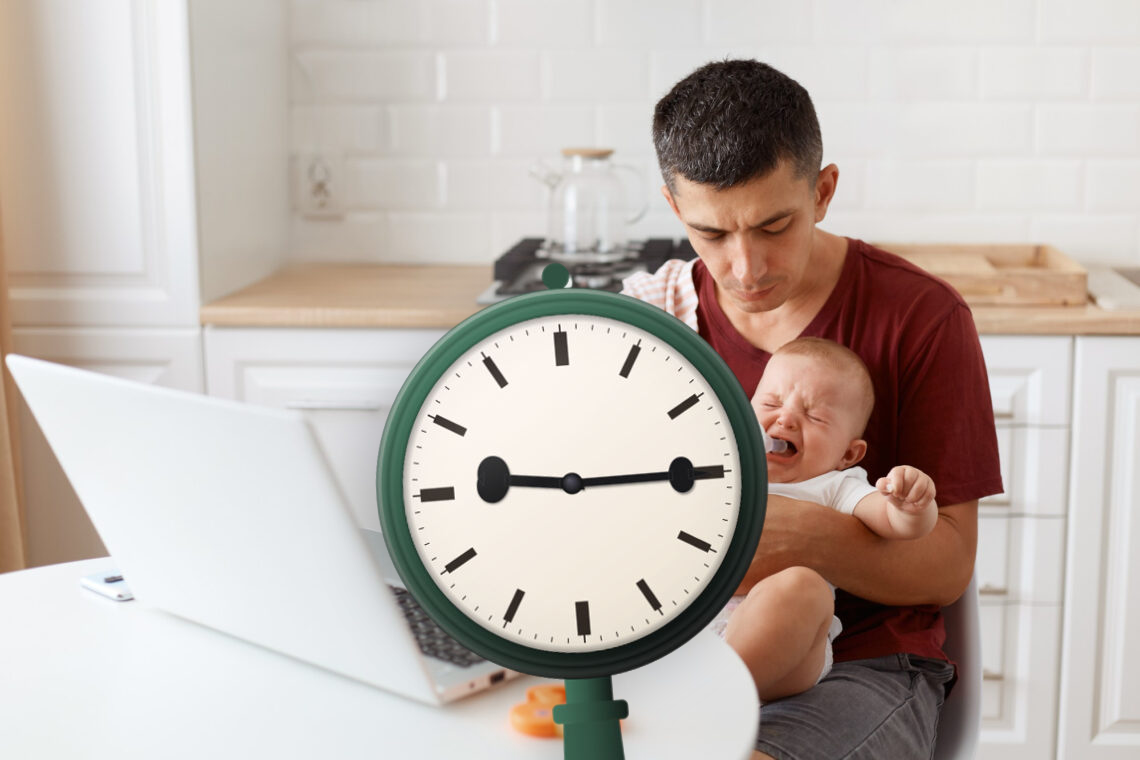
h=9 m=15
